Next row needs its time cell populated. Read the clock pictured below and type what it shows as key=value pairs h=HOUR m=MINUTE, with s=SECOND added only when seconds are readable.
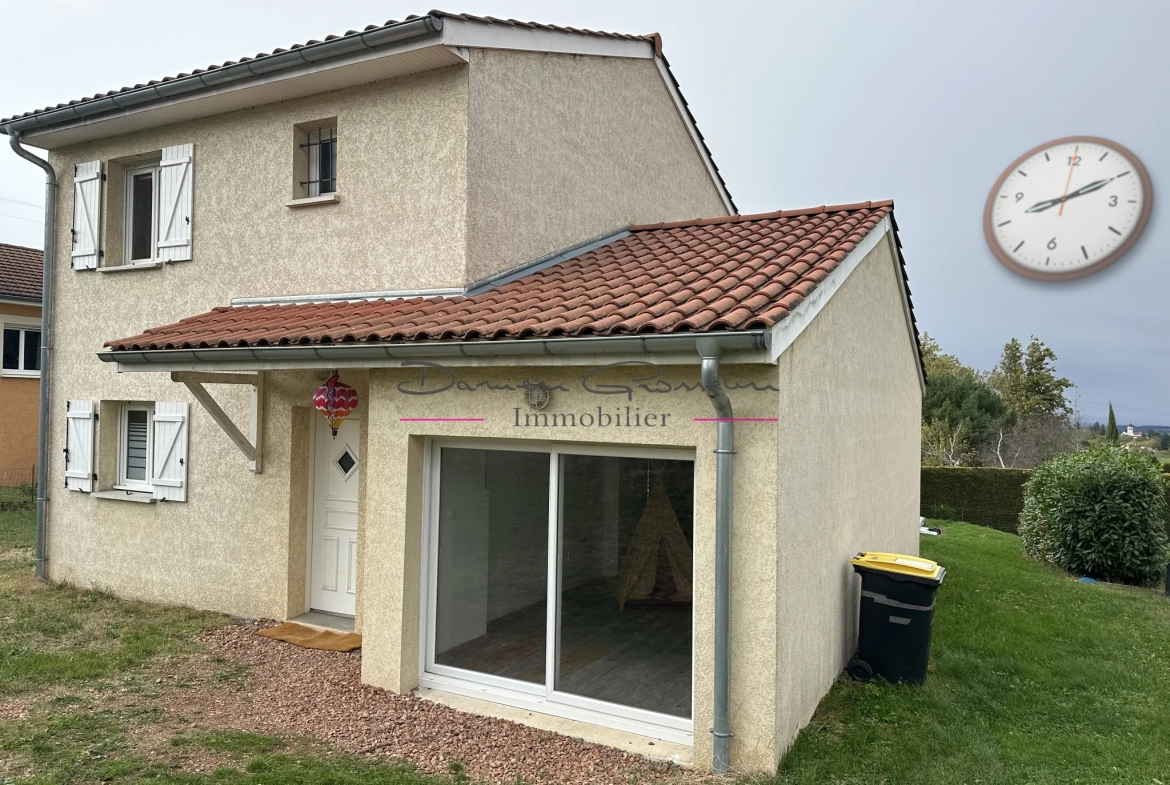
h=8 m=10 s=0
